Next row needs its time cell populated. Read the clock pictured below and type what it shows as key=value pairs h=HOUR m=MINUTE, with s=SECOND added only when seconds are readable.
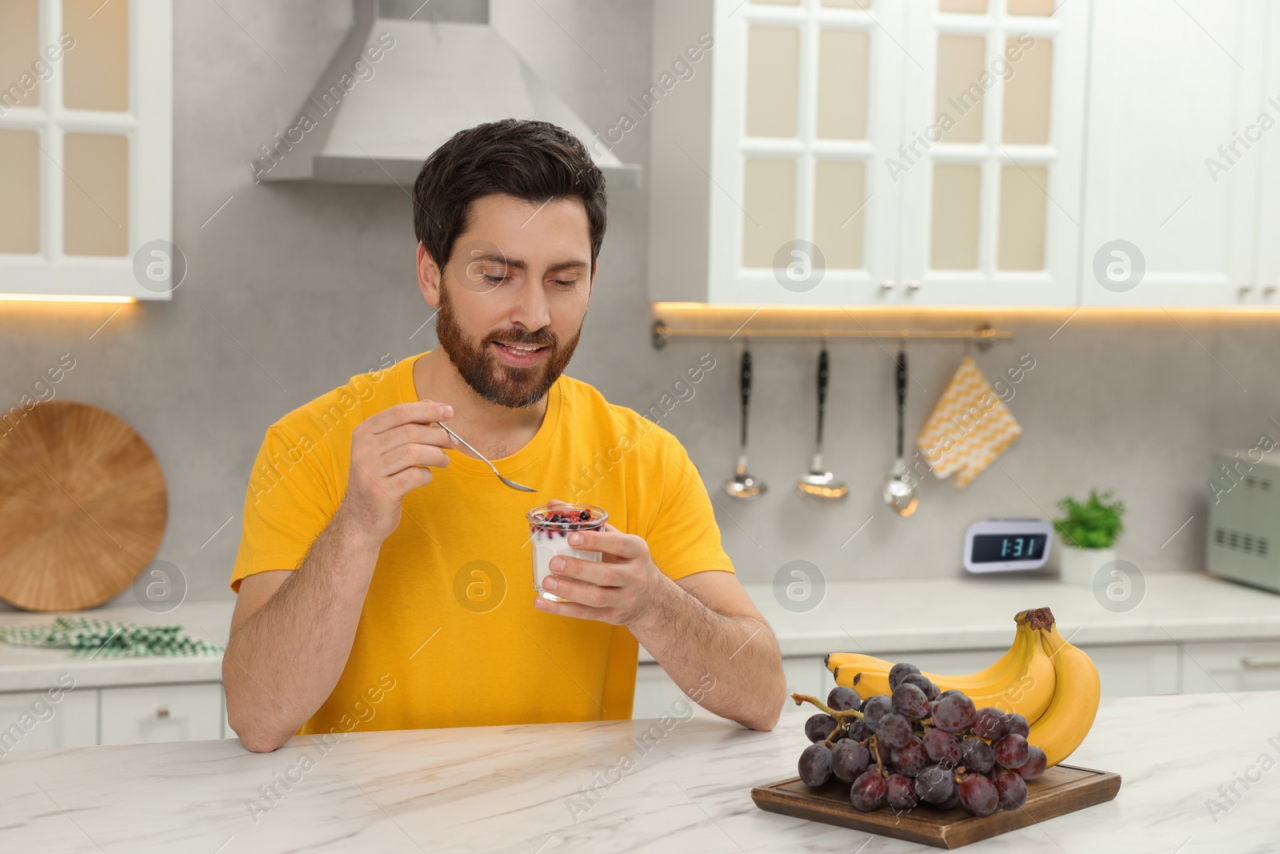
h=1 m=31
